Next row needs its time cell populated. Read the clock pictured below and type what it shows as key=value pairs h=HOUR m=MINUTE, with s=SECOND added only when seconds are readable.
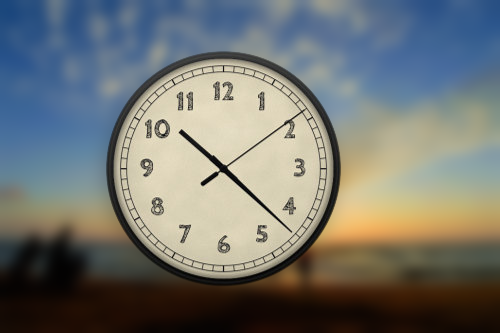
h=10 m=22 s=9
